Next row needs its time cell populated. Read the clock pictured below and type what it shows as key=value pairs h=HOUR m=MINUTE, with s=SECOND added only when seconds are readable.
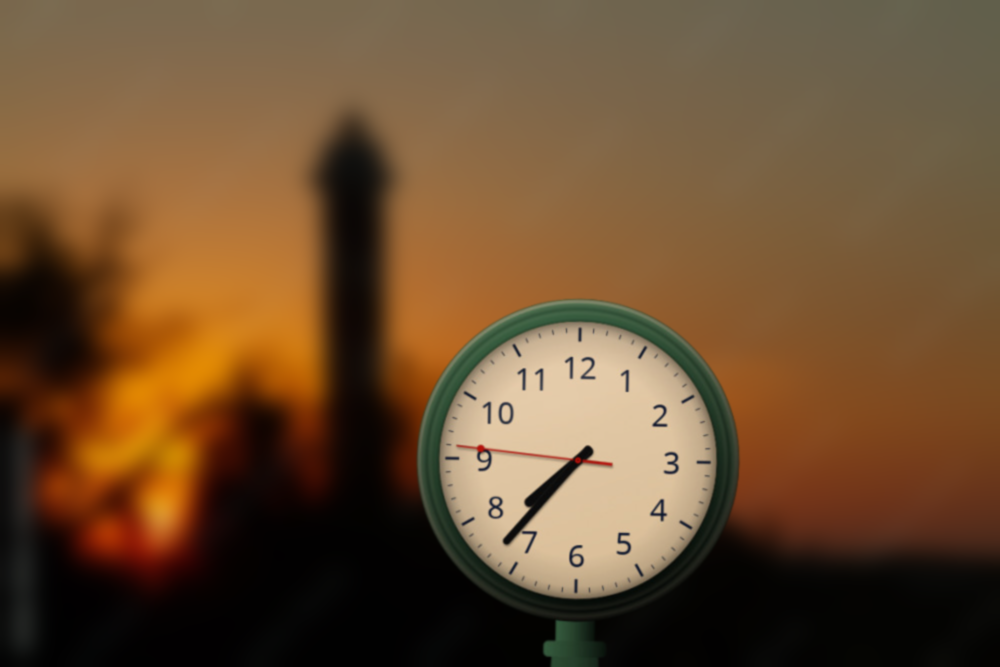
h=7 m=36 s=46
